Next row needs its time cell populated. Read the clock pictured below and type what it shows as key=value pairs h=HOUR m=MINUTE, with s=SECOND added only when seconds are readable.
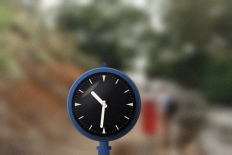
h=10 m=31
